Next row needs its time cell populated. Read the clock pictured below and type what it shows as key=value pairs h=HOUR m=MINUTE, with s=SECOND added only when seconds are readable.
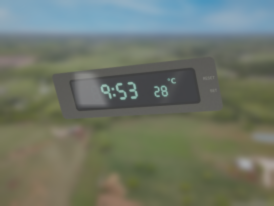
h=9 m=53
